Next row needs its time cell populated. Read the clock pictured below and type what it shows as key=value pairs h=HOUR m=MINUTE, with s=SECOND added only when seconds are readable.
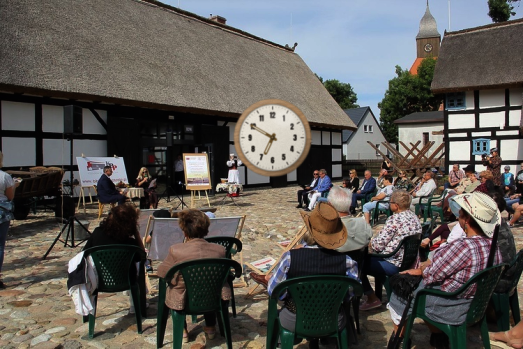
h=6 m=50
